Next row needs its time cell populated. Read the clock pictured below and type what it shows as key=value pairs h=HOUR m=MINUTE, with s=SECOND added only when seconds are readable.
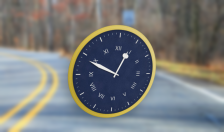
h=12 m=49
